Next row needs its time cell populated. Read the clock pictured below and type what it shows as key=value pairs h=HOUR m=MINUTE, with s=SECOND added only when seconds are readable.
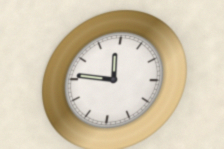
h=11 m=46
